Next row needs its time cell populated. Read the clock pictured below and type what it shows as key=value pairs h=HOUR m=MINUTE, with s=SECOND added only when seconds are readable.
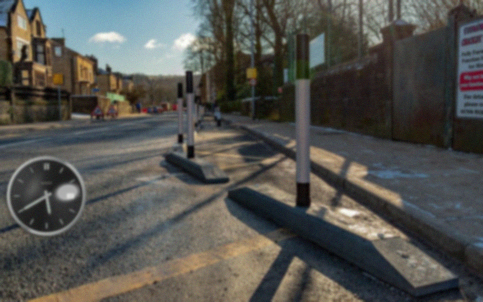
h=5 m=40
